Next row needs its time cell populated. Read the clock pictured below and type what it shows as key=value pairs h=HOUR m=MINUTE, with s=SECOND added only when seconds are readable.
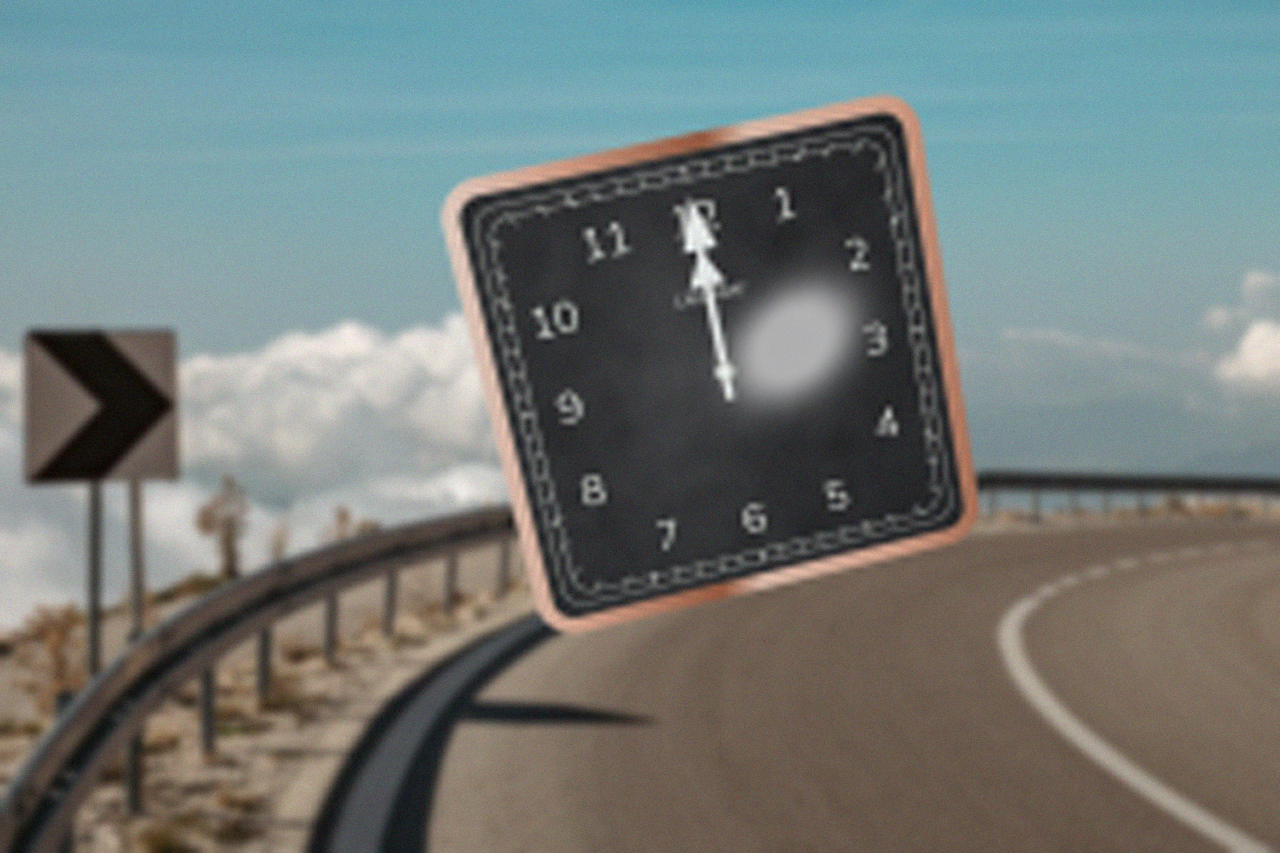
h=12 m=0
